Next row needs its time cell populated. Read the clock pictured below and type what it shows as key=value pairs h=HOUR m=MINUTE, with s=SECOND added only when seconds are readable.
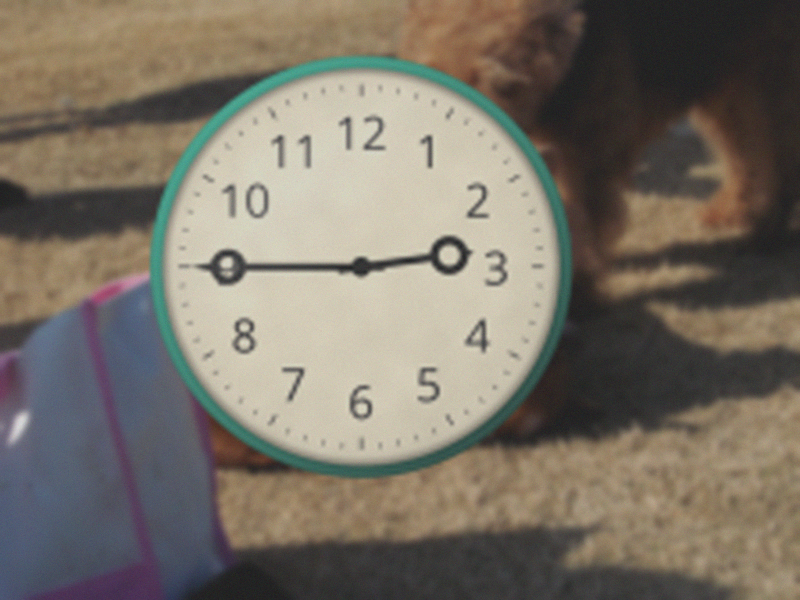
h=2 m=45
